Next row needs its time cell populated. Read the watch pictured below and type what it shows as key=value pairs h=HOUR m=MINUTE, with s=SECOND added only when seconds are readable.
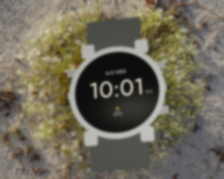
h=10 m=1
